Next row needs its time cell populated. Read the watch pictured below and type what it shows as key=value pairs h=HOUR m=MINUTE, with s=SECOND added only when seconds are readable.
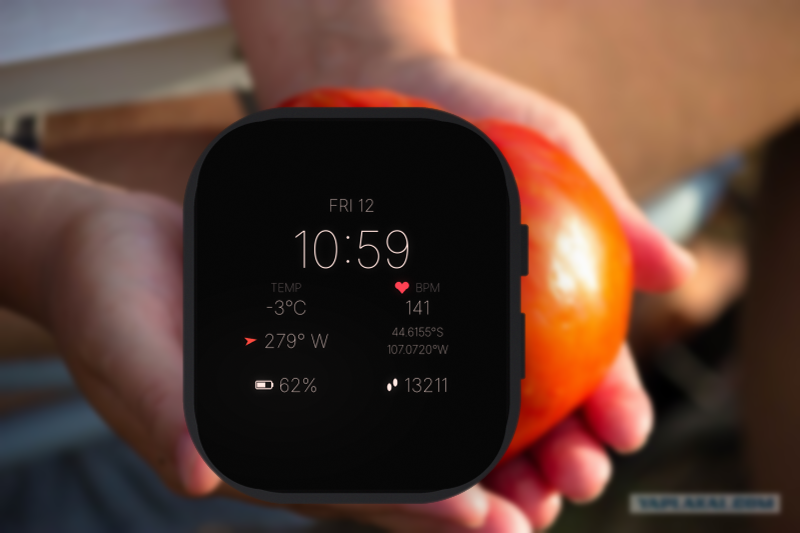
h=10 m=59
